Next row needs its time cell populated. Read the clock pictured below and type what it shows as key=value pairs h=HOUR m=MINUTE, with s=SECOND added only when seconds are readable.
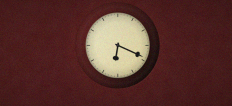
h=6 m=19
